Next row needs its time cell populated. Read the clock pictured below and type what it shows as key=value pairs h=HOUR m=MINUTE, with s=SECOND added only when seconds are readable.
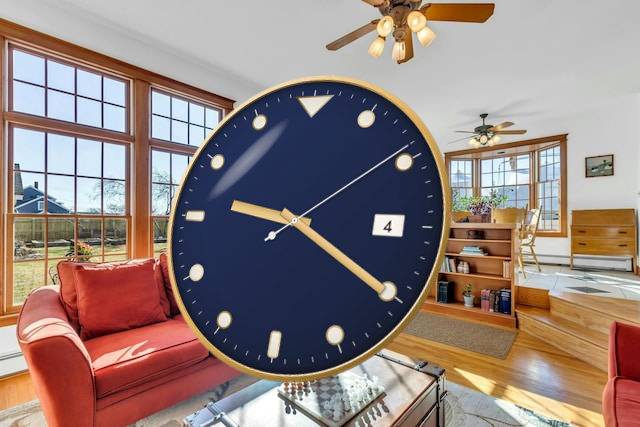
h=9 m=20 s=9
